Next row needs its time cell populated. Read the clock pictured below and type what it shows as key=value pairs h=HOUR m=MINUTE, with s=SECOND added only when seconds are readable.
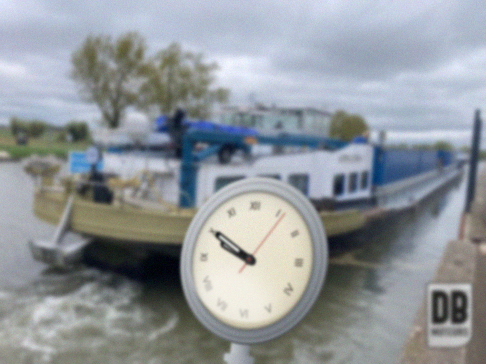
h=9 m=50 s=6
